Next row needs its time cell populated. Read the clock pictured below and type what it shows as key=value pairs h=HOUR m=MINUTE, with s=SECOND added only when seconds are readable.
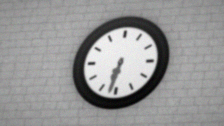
h=6 m=32
